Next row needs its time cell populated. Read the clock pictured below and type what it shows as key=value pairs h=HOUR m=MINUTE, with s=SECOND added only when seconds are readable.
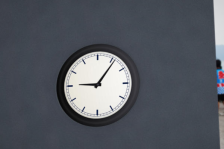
h=9 m=6
